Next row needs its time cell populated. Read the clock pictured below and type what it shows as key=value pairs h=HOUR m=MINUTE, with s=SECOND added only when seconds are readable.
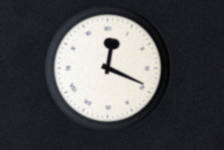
h=12 m=19
